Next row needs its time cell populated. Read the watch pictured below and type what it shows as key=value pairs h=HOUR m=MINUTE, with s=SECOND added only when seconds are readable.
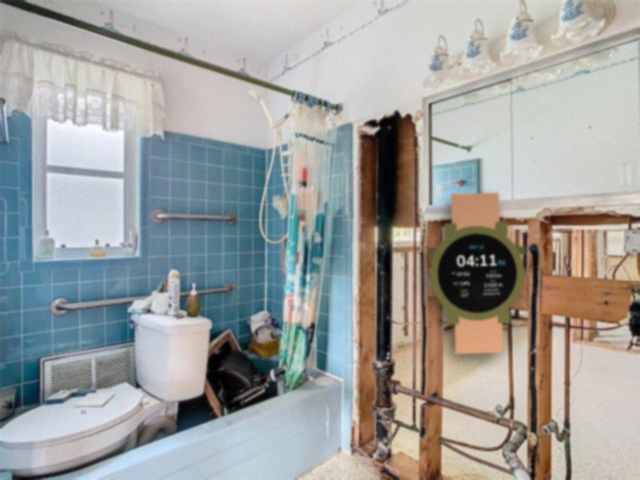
h=4 m=11
